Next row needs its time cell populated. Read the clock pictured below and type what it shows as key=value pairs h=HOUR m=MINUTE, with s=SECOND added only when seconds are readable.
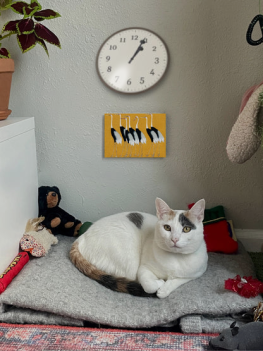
h=1 m=4
